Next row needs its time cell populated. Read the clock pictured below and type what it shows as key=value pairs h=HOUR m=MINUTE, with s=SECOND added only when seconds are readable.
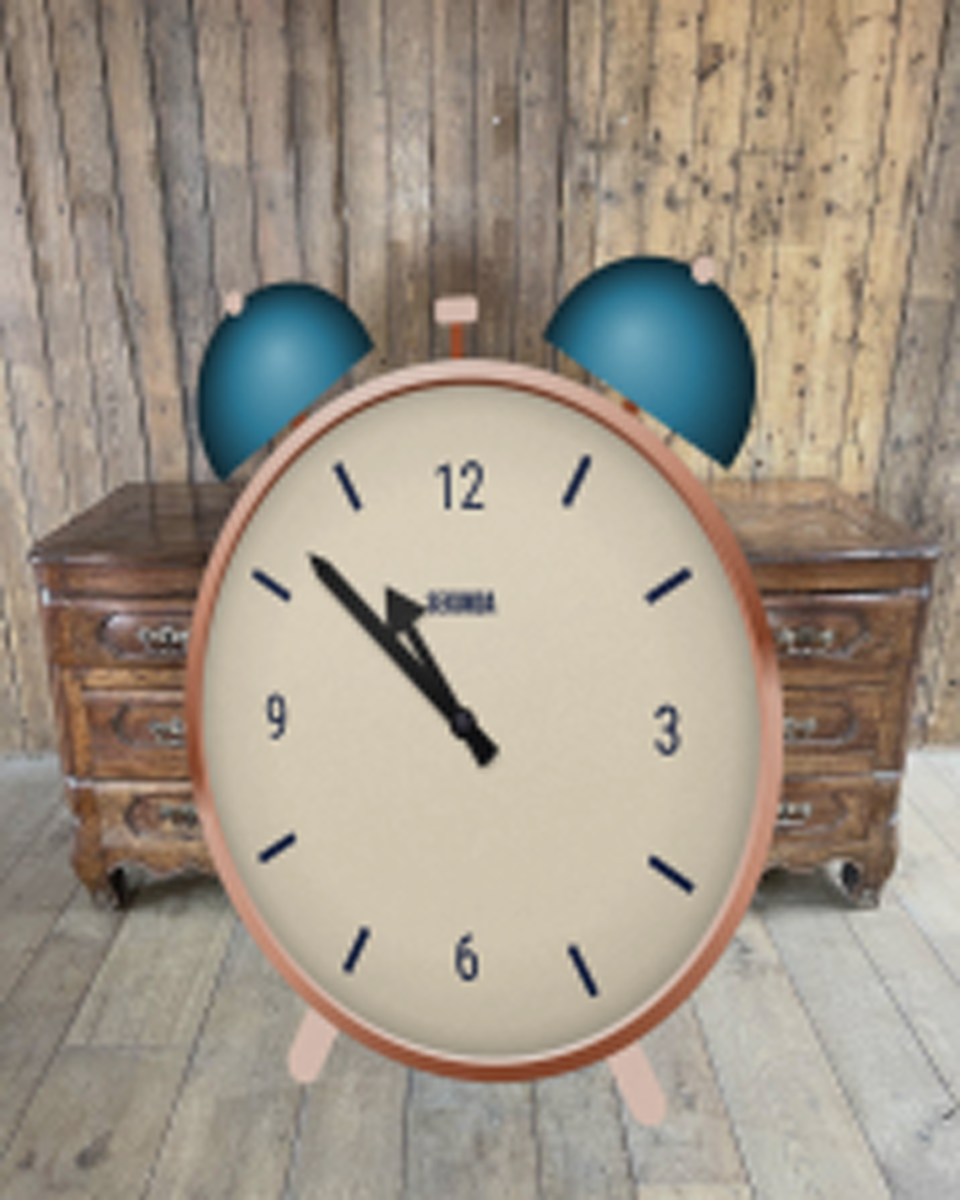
h=10 m=52
